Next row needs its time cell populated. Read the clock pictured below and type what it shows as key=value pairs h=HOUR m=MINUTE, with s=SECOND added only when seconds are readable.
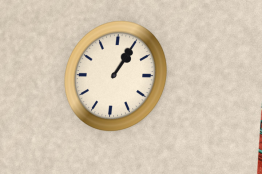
h=1 m=5
